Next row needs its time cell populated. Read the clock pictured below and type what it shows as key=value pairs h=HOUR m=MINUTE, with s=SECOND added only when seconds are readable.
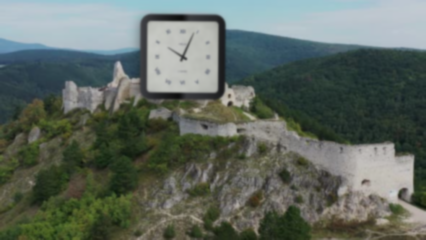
h=10 m=4
